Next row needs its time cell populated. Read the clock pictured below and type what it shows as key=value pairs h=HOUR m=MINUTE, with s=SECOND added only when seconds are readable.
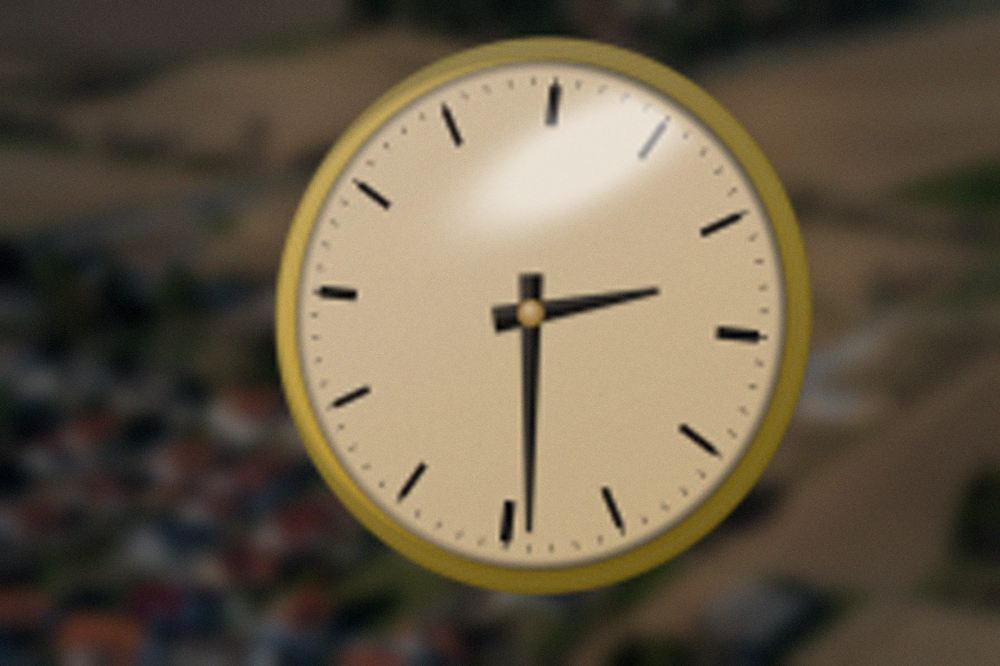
h=2 m=29
